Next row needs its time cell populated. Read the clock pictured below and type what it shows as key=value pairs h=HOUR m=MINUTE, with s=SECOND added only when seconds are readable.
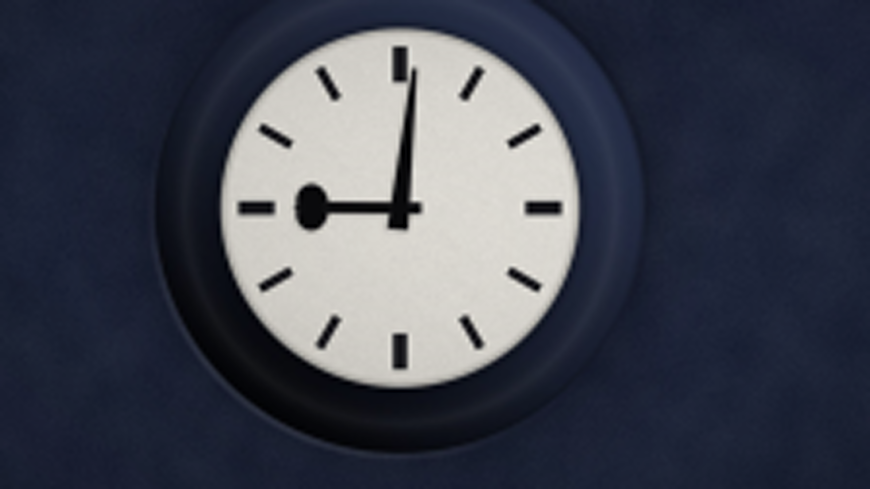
h=9 m=1
